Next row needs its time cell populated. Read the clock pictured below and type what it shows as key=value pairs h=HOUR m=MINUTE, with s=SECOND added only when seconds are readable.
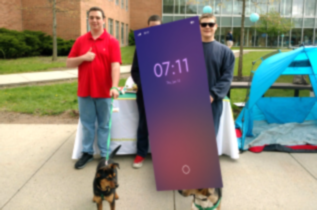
h=7 m=11
